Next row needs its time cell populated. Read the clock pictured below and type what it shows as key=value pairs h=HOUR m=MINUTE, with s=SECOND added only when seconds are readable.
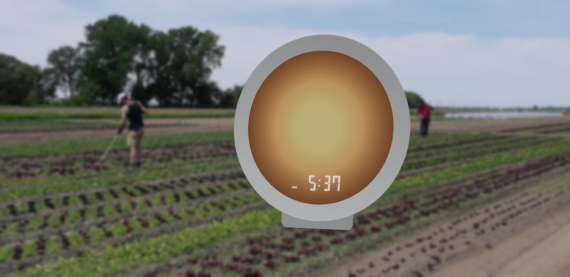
h=5 m=37
